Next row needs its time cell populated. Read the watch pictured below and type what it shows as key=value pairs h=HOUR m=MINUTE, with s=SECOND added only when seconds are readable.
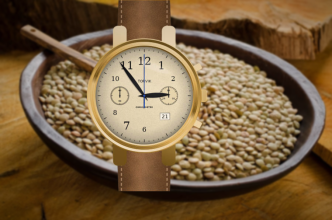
h=2 m=54
